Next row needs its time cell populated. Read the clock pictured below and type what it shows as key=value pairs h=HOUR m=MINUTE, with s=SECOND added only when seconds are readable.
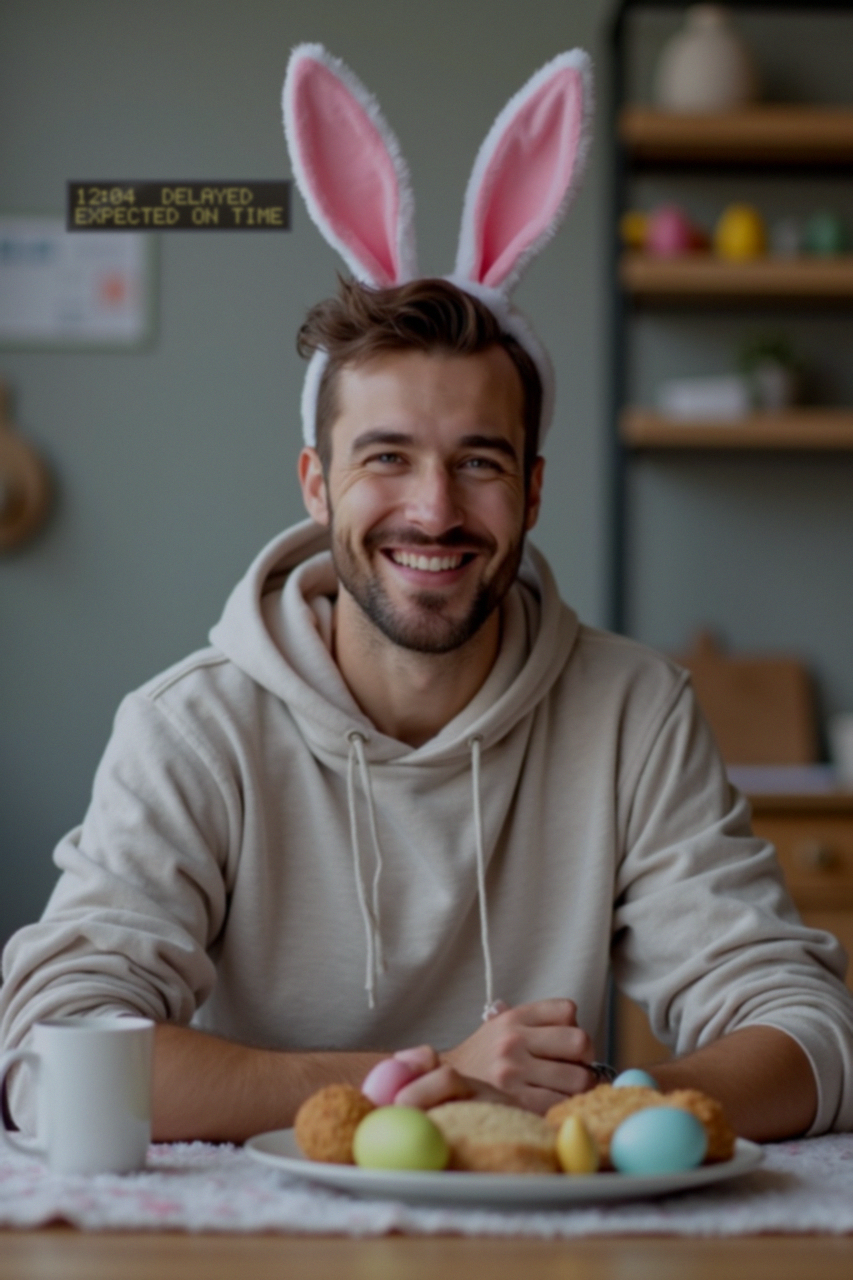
h=12 m=4
